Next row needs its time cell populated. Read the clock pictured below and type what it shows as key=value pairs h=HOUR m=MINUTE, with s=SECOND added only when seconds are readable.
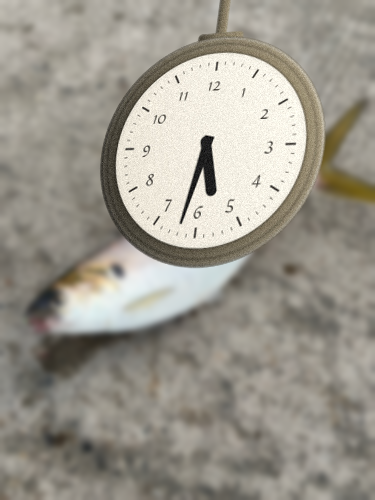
h=5 m=32
